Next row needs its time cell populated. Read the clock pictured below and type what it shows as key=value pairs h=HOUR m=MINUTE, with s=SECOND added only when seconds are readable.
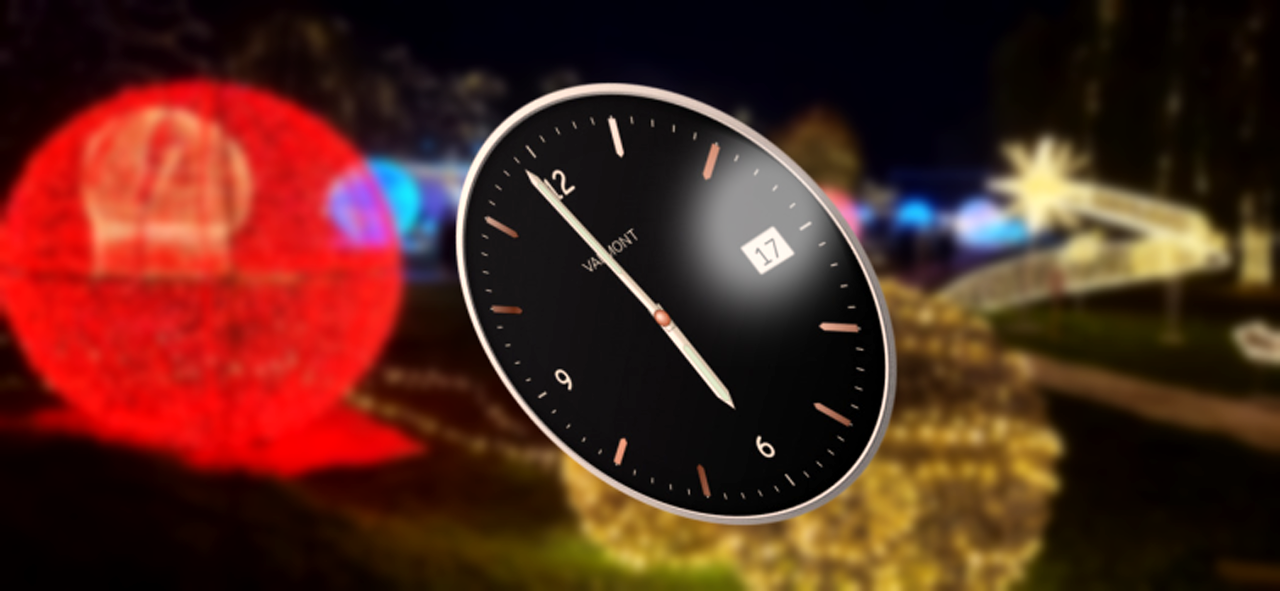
h=5 m=59
